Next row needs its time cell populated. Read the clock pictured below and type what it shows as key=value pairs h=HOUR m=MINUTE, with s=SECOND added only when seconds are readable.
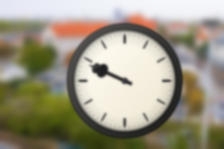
h=9 m=49
